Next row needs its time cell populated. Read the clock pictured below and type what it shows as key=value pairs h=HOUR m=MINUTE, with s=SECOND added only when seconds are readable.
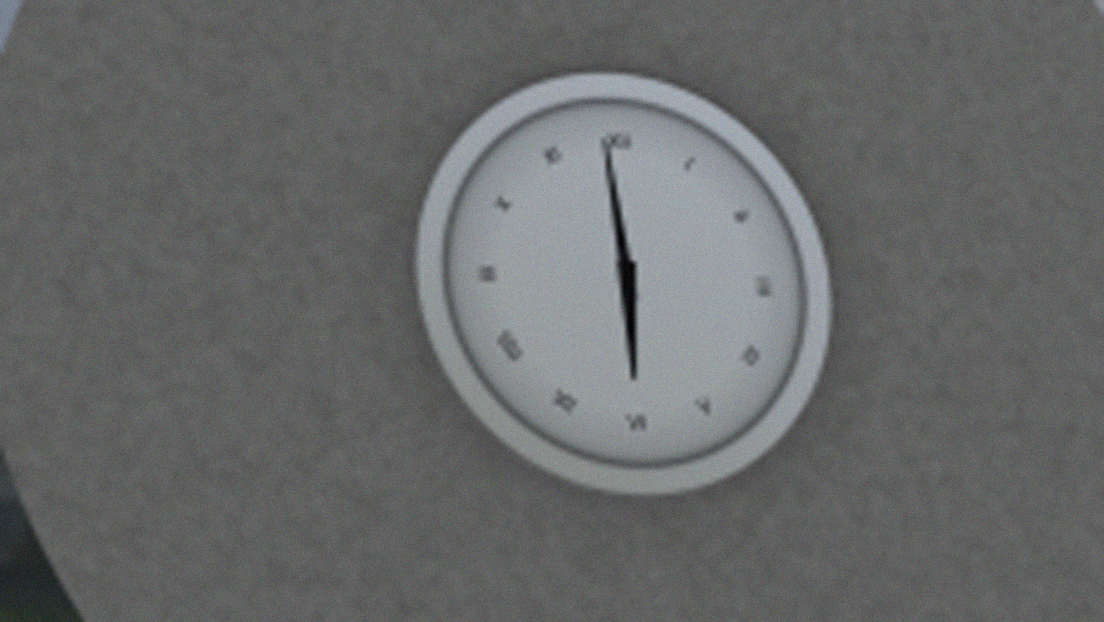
h=5 m=59
